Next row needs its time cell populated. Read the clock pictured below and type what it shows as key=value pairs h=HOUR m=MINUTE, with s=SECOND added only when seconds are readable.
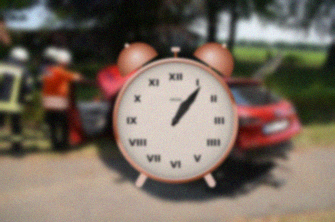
h=1 m=6
